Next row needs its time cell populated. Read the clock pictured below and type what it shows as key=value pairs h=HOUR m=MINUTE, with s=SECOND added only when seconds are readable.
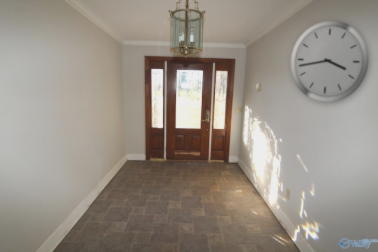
h=3 m=43
